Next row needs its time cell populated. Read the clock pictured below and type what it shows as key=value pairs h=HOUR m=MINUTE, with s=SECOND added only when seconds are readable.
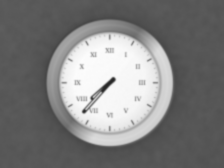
h=7 m=37
